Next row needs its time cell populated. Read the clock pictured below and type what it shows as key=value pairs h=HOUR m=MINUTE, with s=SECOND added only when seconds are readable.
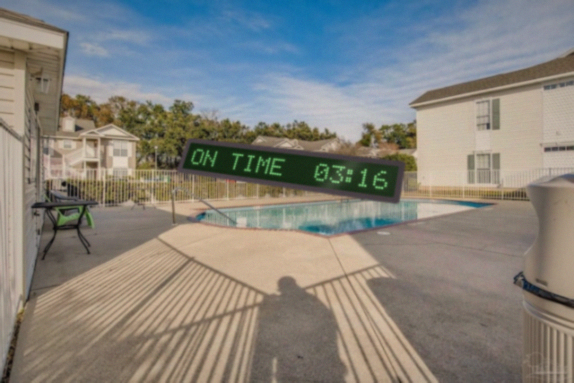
h=3 m=16
